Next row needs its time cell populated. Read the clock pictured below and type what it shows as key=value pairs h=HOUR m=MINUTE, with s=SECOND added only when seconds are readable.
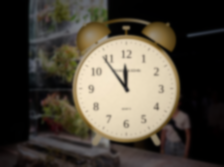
h=11 m=54
